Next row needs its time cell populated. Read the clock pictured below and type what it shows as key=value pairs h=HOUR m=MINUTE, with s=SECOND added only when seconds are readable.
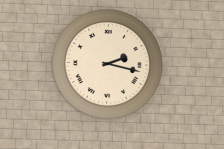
h=2 m=17
